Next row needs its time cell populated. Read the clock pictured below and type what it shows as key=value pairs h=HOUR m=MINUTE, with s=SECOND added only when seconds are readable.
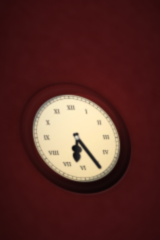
h=6 m=25
